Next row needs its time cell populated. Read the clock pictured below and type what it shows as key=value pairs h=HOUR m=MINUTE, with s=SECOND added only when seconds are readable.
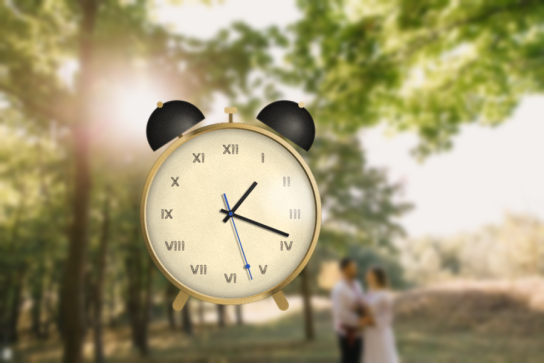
h=1 m=18 s=27
